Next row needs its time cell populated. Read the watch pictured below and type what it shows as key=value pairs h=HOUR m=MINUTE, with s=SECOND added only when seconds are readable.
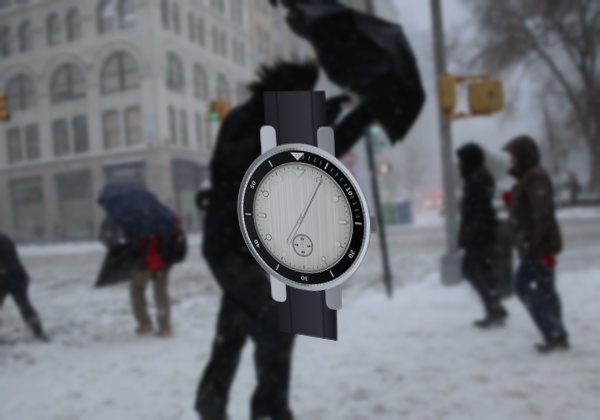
h=7 m=5
